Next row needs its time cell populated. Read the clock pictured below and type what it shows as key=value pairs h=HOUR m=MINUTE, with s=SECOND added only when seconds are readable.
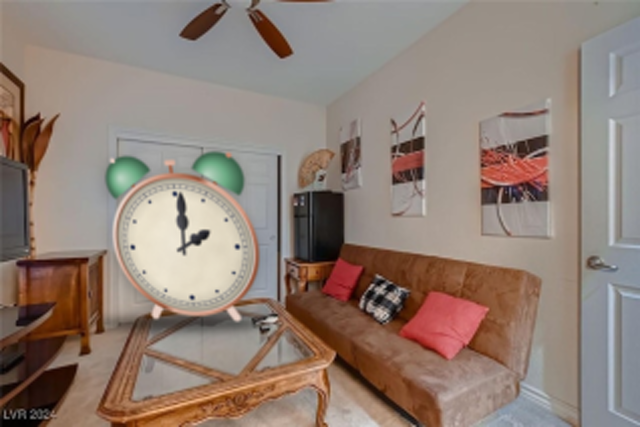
h=2 m=1
